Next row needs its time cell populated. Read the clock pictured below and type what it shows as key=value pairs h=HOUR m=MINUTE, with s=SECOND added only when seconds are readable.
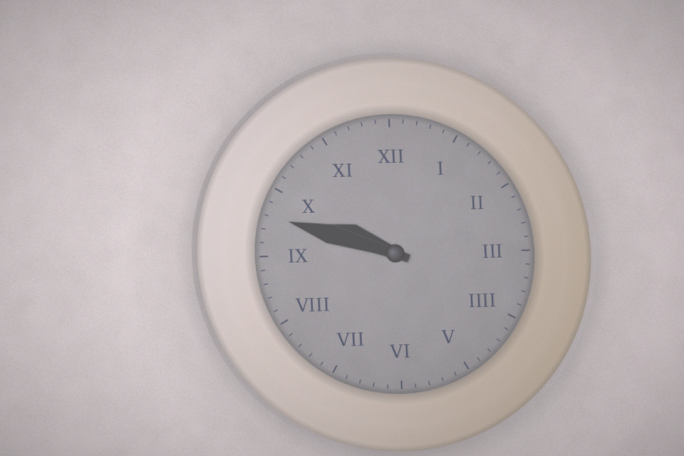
h=9 m=48
